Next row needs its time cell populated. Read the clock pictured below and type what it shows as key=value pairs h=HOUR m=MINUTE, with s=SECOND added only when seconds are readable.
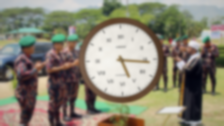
h=5 m=16
